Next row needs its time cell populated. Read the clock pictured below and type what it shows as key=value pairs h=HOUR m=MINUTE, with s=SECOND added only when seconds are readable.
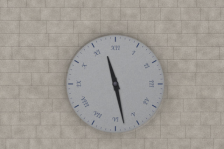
h=11 m=28
